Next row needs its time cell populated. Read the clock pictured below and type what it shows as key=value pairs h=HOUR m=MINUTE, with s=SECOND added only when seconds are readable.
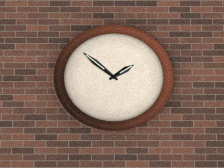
h=1 m=52
